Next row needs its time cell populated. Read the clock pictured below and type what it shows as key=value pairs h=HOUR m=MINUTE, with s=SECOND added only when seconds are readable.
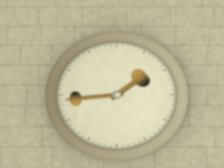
h=1 m=44
